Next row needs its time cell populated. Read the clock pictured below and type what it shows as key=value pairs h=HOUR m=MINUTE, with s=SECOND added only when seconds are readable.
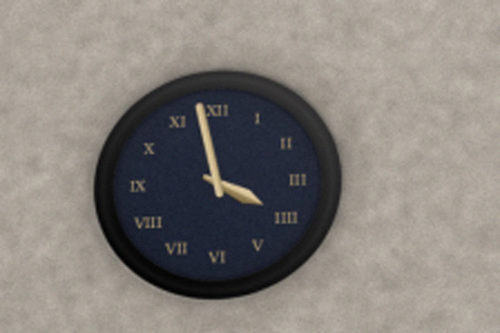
h=3 m=58
